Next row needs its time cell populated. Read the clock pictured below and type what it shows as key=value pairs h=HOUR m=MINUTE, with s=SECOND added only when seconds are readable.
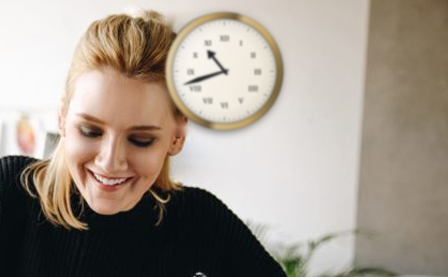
h=10 m=42
